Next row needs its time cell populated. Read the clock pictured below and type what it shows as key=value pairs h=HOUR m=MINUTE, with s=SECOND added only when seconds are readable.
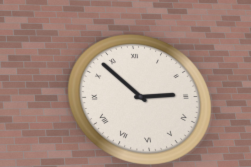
h=2 m=53
